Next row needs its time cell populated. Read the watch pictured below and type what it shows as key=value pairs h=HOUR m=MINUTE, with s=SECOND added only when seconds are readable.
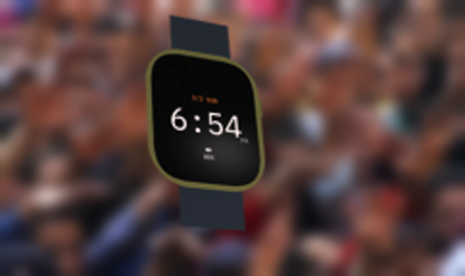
h=6 m=54
